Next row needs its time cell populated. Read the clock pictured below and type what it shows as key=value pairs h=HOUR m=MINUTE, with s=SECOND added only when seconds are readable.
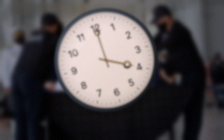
h=4 m=0
